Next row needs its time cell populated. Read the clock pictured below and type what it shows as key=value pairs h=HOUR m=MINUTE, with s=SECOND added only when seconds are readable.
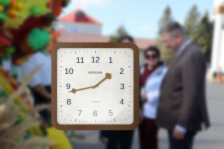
h=1 m=43
